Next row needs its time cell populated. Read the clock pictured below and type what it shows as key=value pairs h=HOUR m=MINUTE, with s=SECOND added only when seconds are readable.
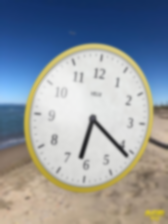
h=6 m=21
